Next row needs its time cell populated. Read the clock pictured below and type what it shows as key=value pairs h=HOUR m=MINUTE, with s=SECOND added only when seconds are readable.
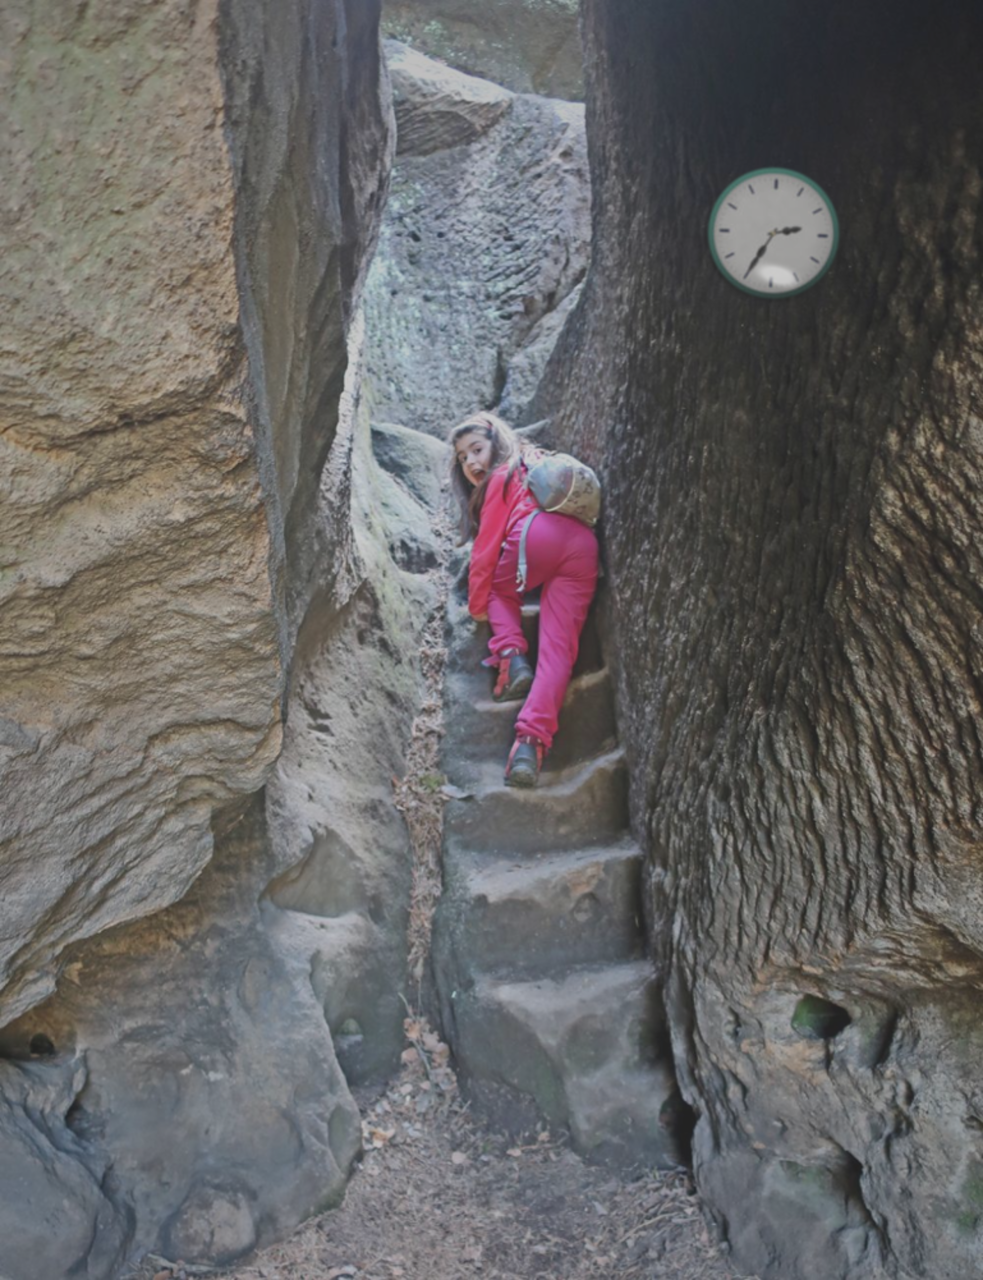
h=2 m=35
